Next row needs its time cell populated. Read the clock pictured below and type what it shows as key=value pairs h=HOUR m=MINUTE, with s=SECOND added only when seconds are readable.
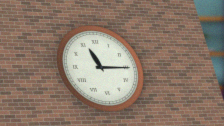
h=11 m=15
